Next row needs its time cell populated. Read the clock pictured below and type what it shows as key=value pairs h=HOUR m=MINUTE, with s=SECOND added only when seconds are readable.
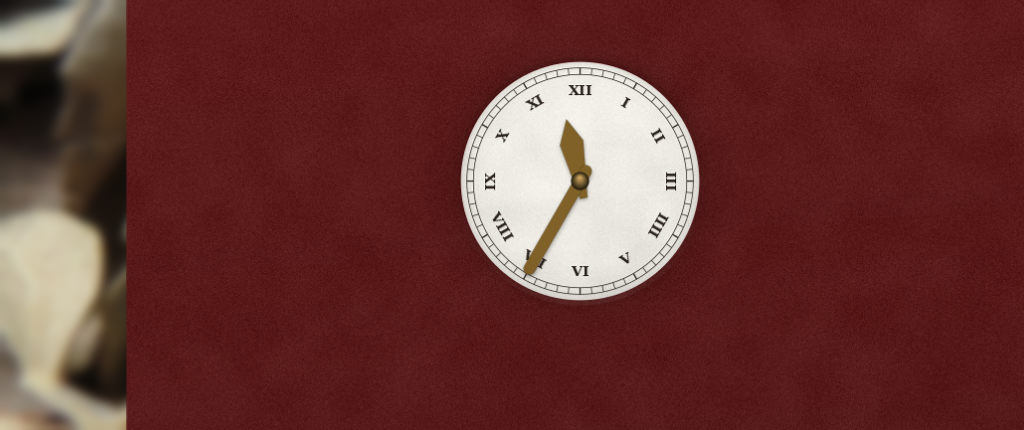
h=11 m=35
